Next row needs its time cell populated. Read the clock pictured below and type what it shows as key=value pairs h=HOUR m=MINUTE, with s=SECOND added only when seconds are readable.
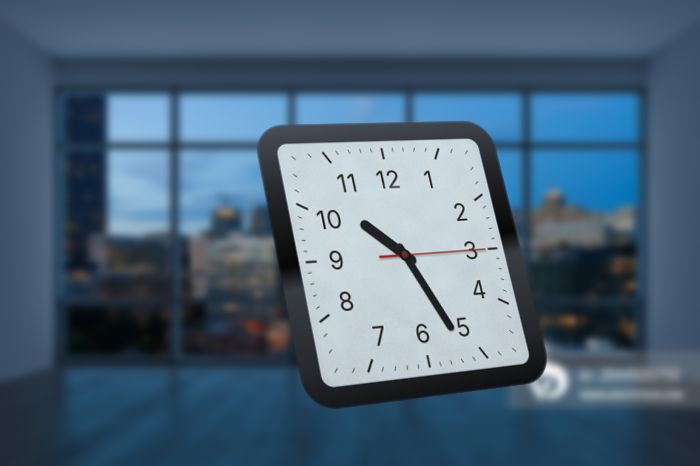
h=10 m=26 s=15
